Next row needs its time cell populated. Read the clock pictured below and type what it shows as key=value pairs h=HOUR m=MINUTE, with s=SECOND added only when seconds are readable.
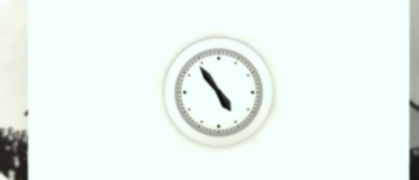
h=4 m=54
